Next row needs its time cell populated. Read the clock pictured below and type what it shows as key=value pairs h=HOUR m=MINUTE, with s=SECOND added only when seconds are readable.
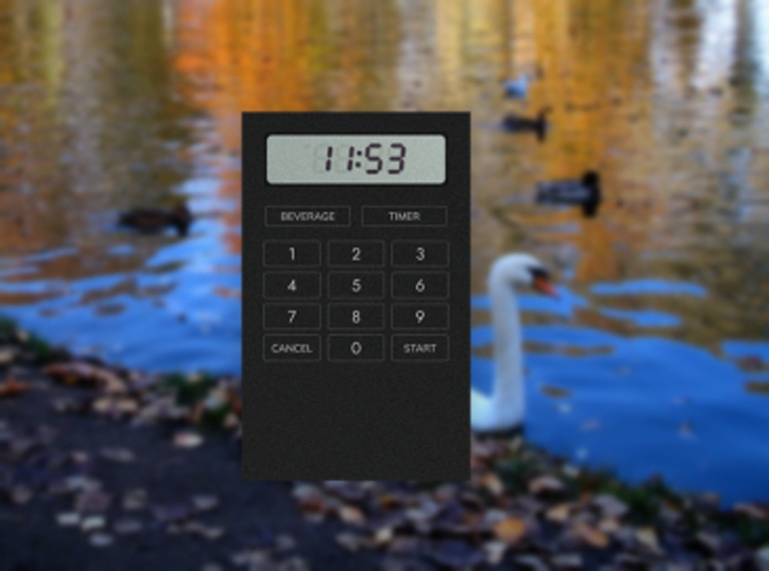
h=11 m=53
